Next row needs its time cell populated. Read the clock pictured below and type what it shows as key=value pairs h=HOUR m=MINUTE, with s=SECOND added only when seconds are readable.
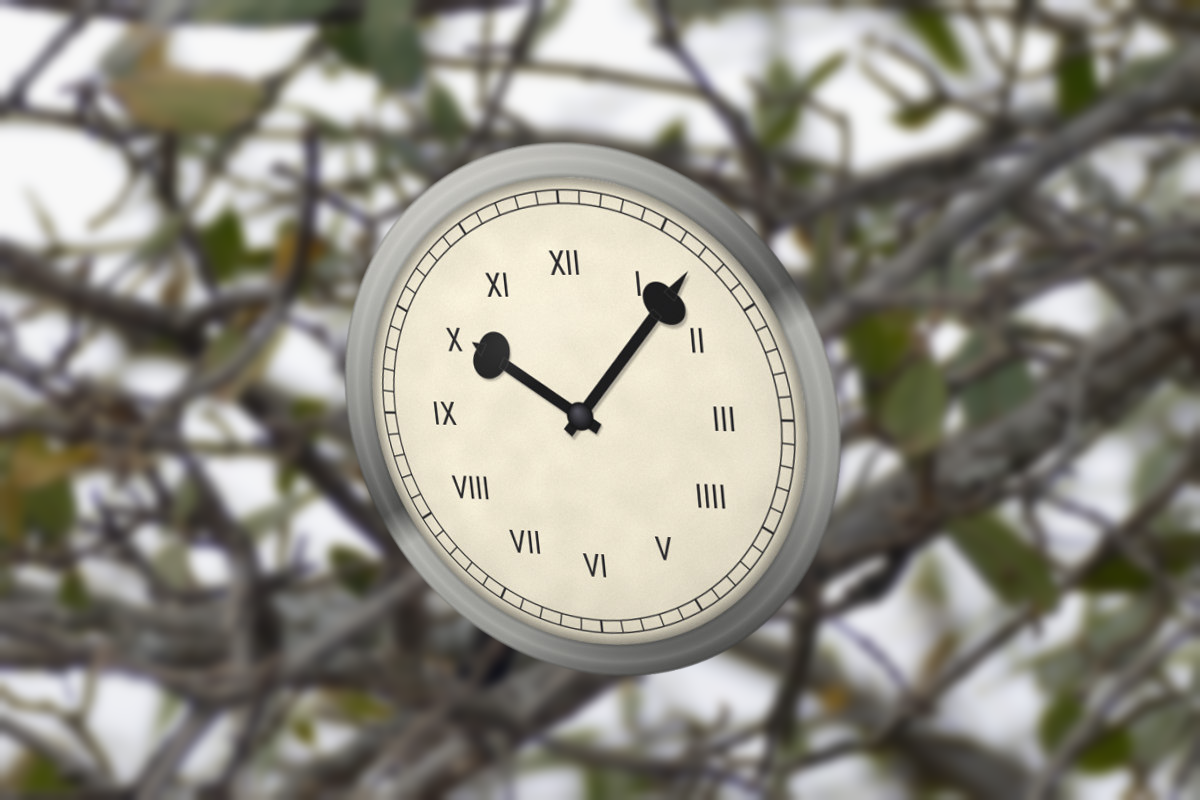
h=10 m=7
